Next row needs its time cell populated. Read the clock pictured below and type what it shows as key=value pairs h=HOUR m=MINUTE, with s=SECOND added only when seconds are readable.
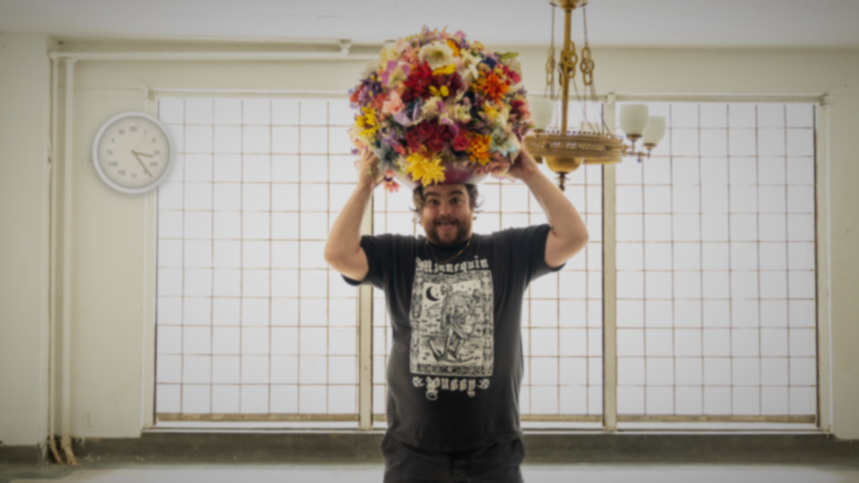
h=3 m=24
